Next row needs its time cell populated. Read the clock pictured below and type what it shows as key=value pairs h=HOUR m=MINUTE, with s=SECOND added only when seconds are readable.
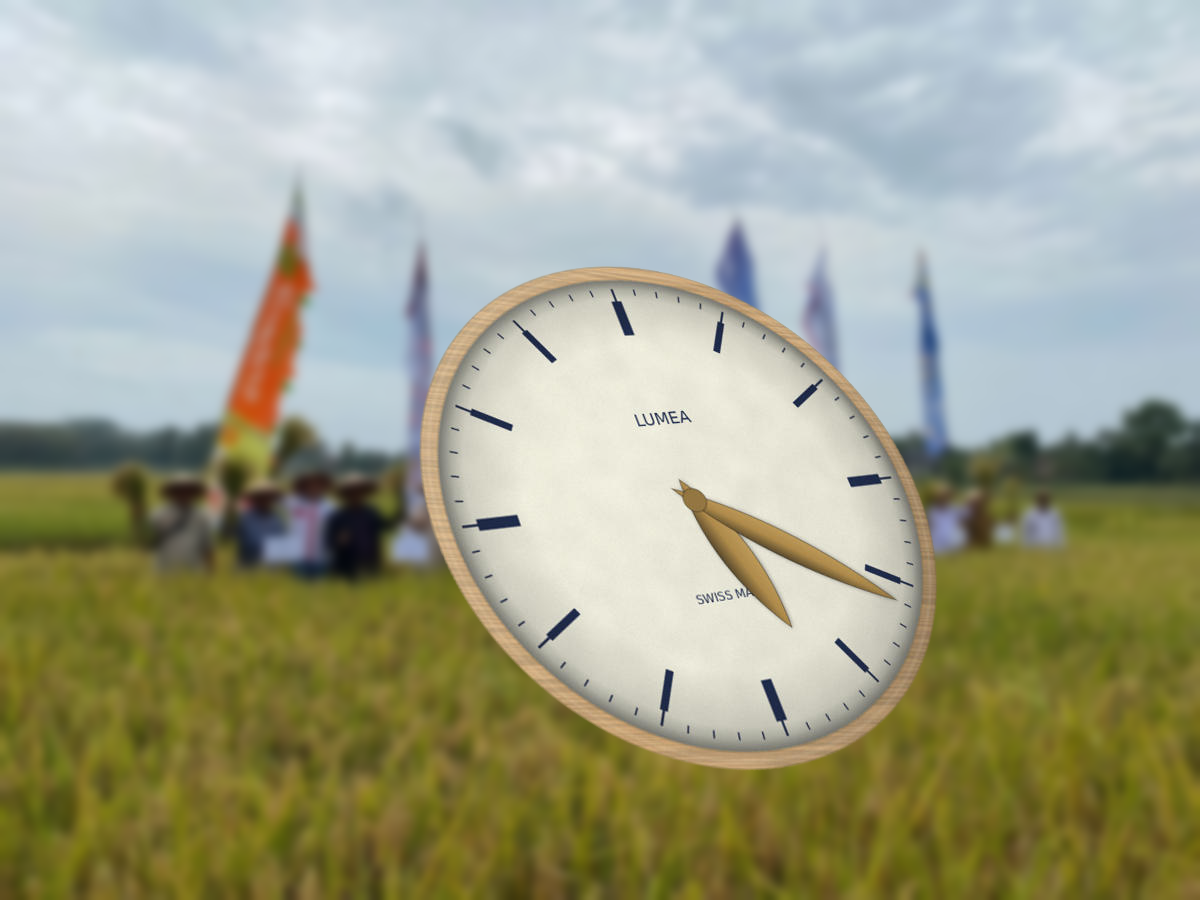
h=5 m=21
